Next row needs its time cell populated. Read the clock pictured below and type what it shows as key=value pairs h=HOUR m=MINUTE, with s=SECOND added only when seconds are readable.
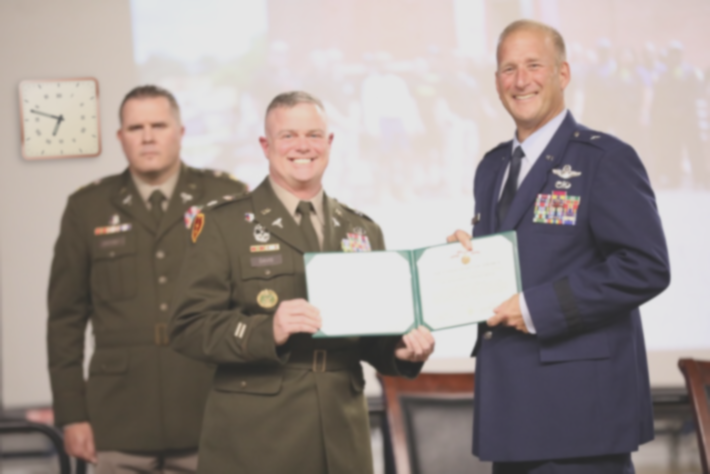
h=6 m=48
